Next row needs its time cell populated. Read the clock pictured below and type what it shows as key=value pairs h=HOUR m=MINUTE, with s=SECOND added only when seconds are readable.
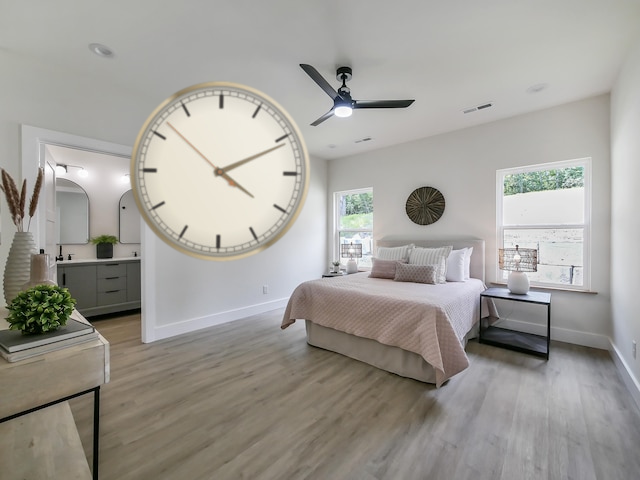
h=4 m=10 s=52
